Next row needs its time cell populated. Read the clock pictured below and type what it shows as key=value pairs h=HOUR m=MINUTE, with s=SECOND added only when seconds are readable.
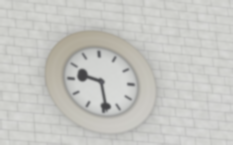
h=9 m=29
